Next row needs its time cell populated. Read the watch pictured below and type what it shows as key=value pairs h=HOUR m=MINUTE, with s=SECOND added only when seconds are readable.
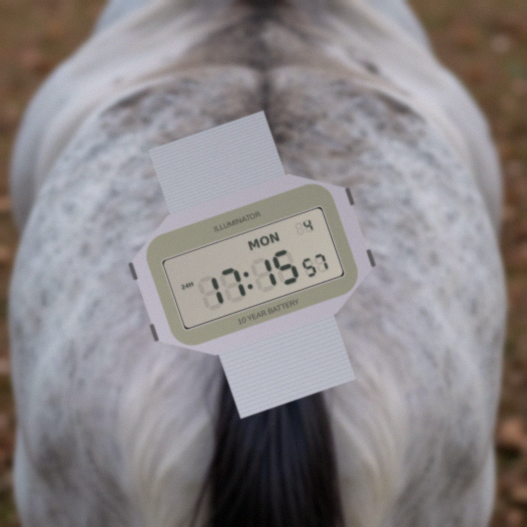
h=17 m=15 s=57
